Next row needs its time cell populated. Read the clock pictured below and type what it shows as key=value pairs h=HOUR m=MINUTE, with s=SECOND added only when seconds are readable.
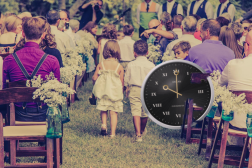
h=10 m=0
